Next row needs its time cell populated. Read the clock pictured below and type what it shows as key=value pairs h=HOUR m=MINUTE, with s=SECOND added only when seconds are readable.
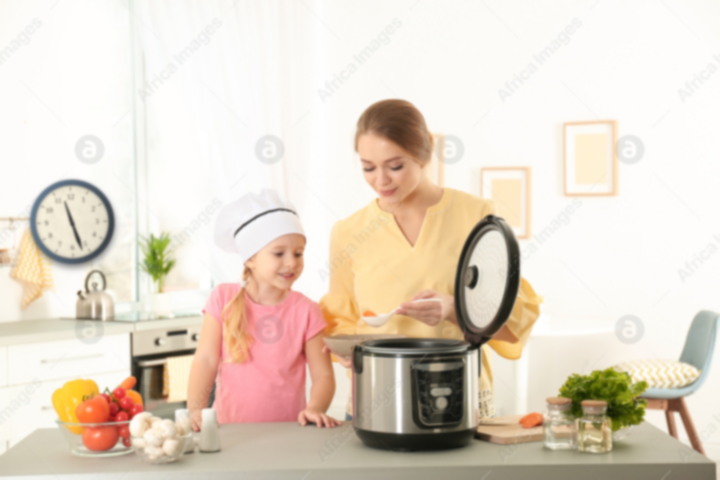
h=11 m=27
